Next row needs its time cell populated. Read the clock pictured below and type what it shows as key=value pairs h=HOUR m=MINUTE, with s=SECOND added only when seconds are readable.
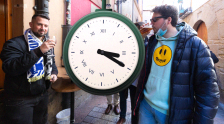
h=3 m=20
